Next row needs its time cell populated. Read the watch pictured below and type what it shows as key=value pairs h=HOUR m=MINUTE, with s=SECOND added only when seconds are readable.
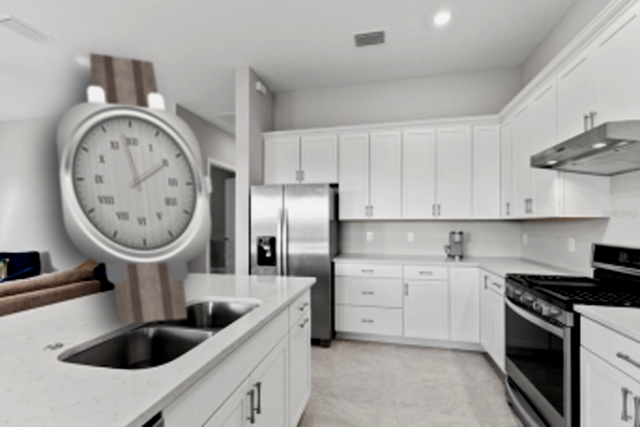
h=1 m=58
